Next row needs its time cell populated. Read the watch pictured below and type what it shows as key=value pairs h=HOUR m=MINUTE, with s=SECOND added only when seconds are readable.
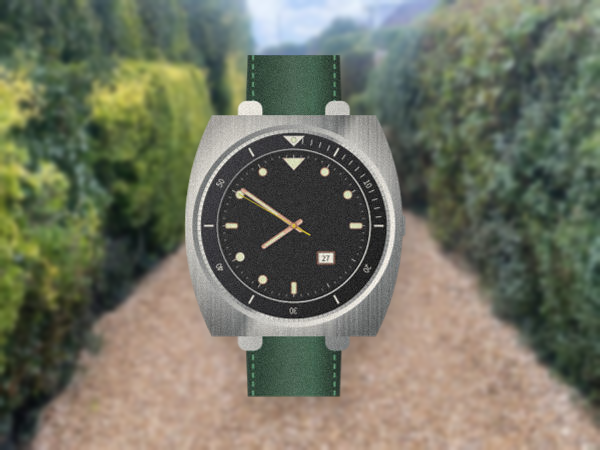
h=7 m=50 s=50
